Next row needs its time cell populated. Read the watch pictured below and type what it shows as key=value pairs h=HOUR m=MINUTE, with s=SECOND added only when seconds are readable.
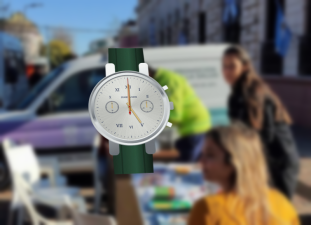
h=5 m=0
